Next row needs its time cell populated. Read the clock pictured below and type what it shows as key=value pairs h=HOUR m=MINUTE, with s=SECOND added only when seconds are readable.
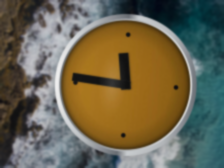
h=11 m=46
